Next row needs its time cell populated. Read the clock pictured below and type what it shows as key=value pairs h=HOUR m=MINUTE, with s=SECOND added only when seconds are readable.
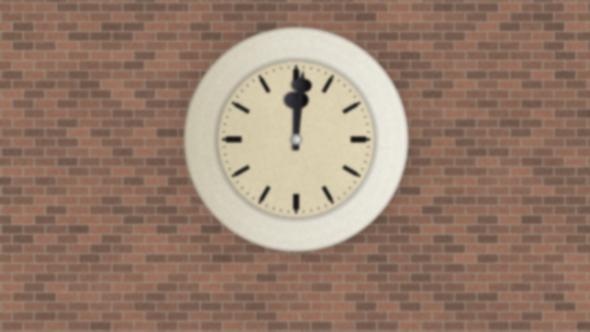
h=12 m=1
